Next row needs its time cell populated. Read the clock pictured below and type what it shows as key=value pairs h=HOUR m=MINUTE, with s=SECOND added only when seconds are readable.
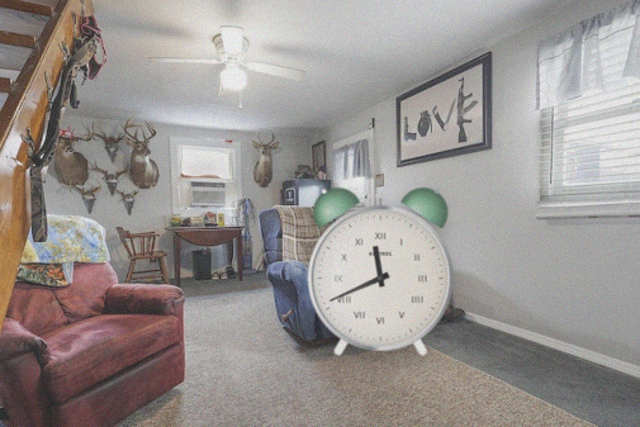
h=11 m=41
